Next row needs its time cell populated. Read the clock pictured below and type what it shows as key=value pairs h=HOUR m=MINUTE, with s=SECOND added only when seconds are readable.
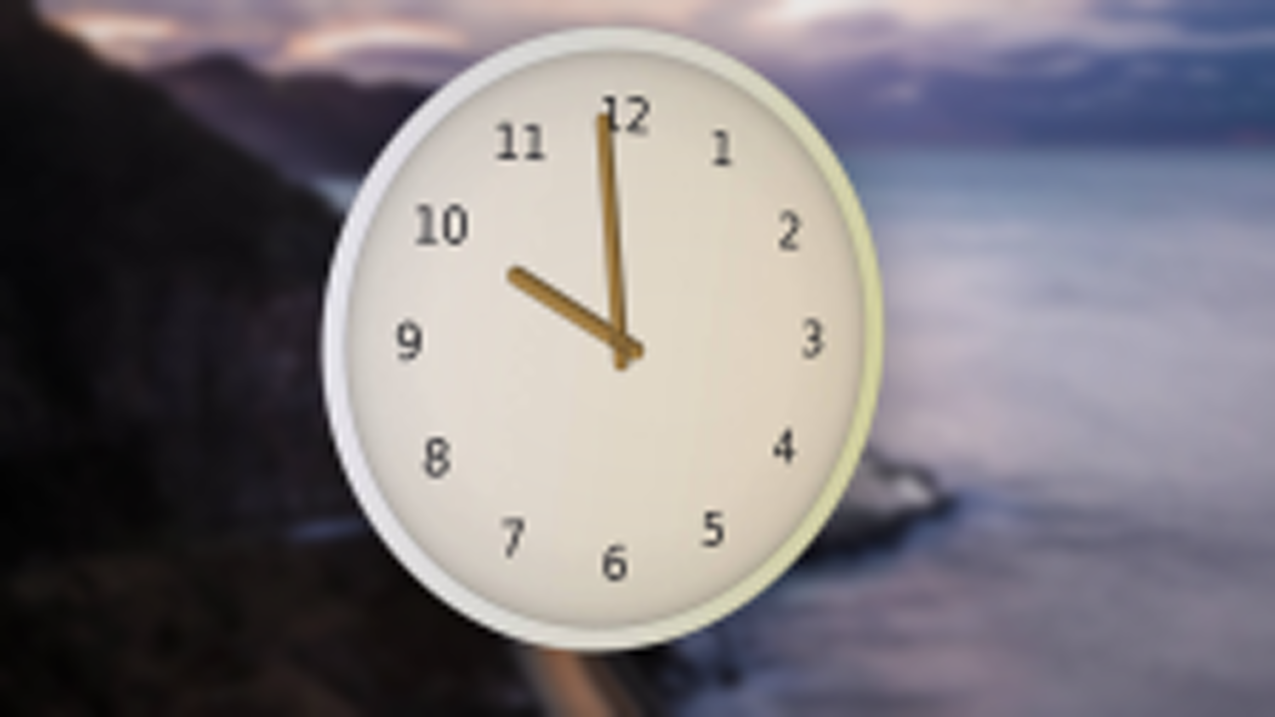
h=9 m=59
